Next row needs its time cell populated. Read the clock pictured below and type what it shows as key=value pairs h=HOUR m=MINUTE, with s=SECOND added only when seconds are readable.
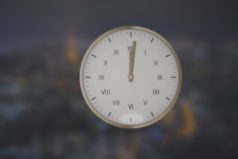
h=12 m=1
